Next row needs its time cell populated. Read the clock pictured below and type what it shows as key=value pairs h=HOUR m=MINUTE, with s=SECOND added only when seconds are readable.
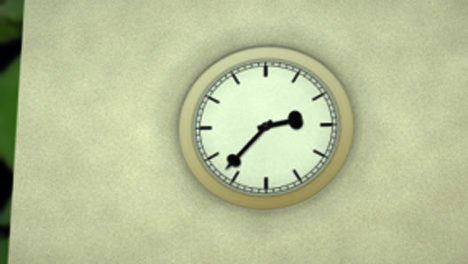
h=2 m=37
